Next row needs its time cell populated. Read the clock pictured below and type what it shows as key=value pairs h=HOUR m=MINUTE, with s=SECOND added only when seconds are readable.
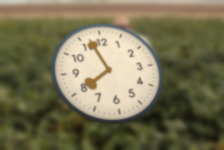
h=7 m=57
